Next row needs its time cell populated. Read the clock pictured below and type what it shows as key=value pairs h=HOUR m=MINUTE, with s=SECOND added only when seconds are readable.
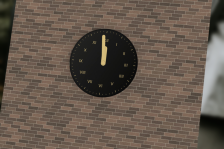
h=11 m=59
